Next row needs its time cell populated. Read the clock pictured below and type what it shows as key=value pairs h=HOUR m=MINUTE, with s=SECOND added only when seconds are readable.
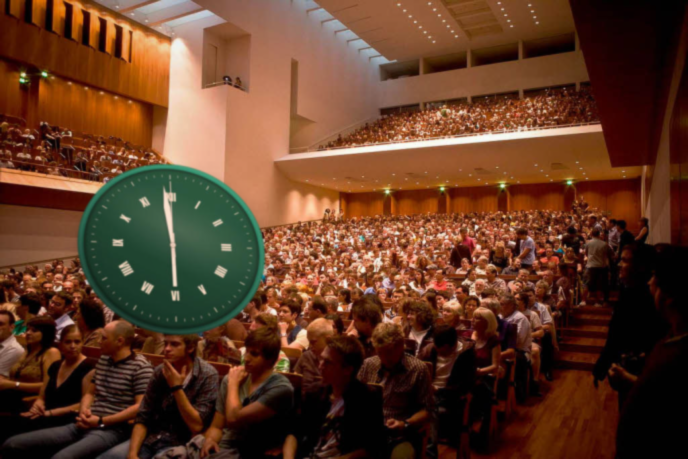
h=5 m=59 s=0
